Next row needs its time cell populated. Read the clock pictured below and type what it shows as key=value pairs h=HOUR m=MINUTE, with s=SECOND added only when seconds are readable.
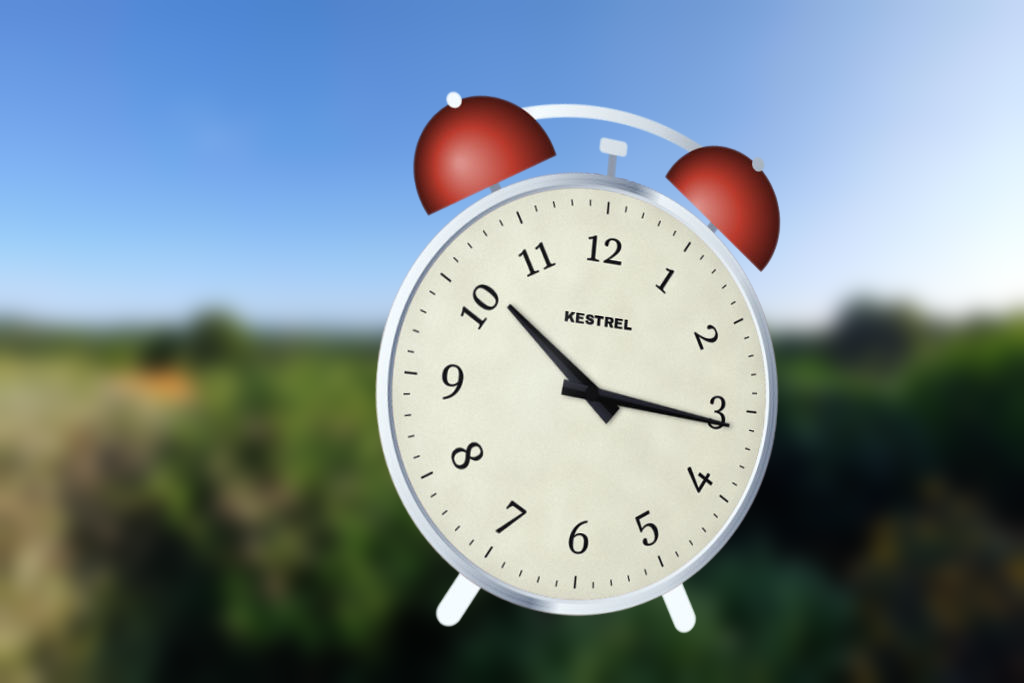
h=10 m=16
